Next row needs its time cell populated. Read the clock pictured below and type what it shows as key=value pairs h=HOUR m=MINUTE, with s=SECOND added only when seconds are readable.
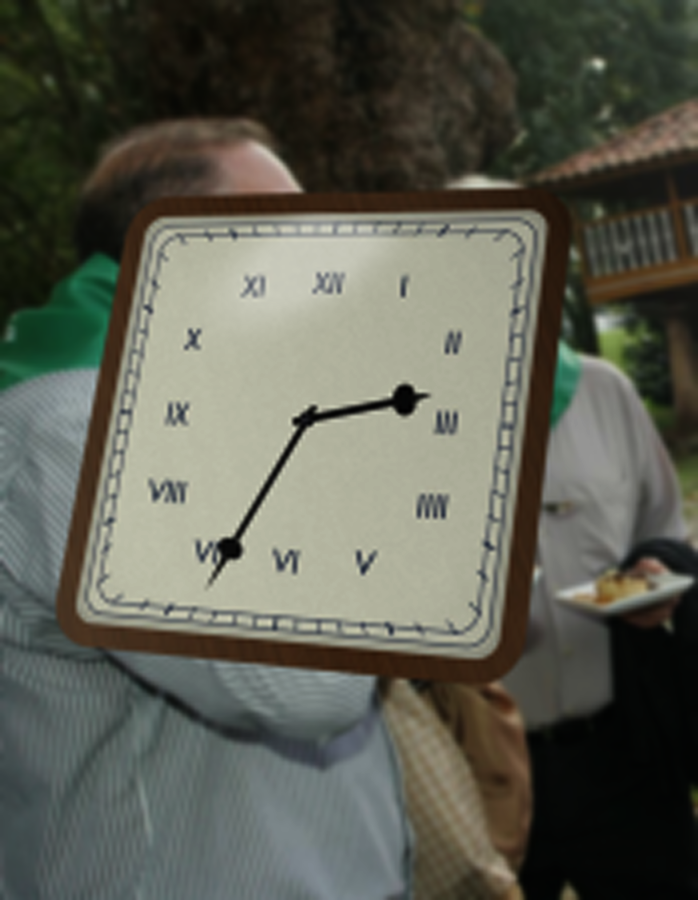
h=2 m=34
